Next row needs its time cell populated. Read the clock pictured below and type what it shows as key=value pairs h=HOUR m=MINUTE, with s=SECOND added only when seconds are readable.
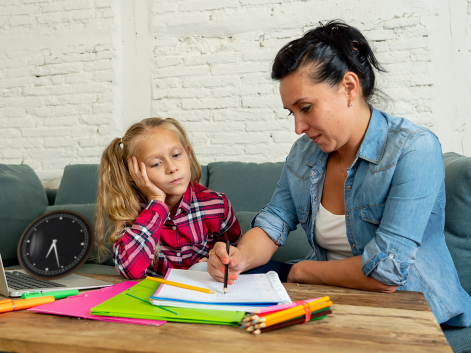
h=6 m=26
